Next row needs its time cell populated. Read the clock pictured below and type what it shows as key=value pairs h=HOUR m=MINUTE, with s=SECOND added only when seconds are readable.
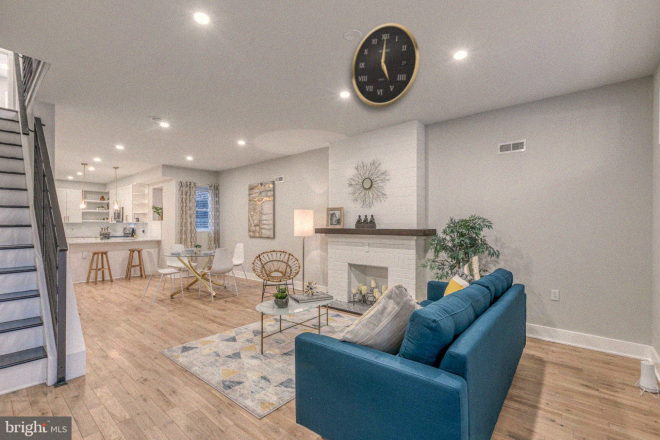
h=5 m=0
